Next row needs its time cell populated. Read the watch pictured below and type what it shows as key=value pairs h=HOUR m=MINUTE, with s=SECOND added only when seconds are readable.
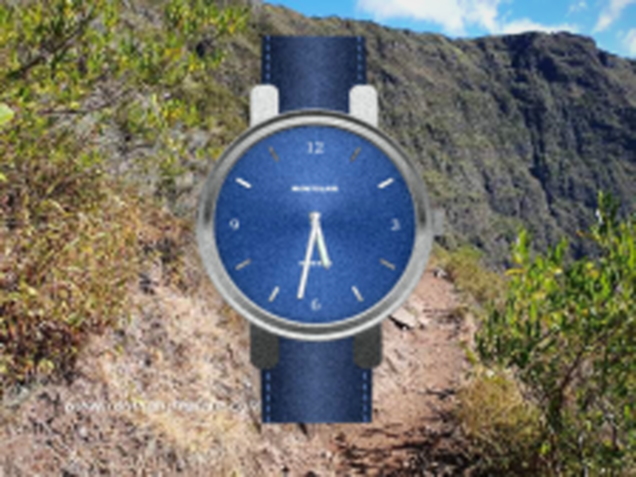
h=5 m=32
